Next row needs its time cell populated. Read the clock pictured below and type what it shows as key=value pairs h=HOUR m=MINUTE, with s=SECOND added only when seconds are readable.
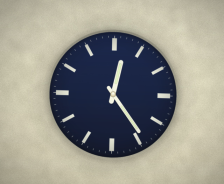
h=12 m=24
